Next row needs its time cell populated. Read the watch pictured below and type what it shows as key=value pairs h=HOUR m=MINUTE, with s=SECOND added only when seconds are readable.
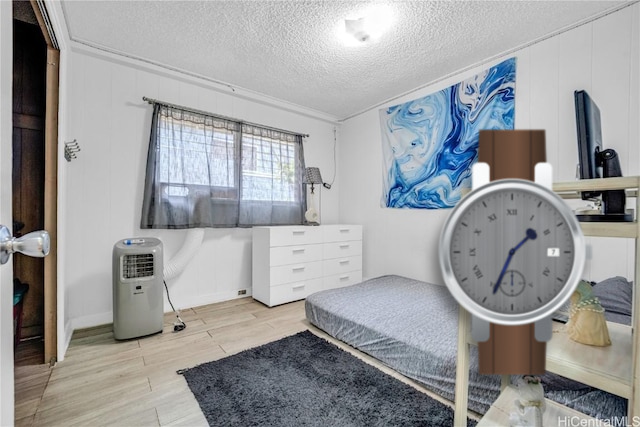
h=1 m=34
